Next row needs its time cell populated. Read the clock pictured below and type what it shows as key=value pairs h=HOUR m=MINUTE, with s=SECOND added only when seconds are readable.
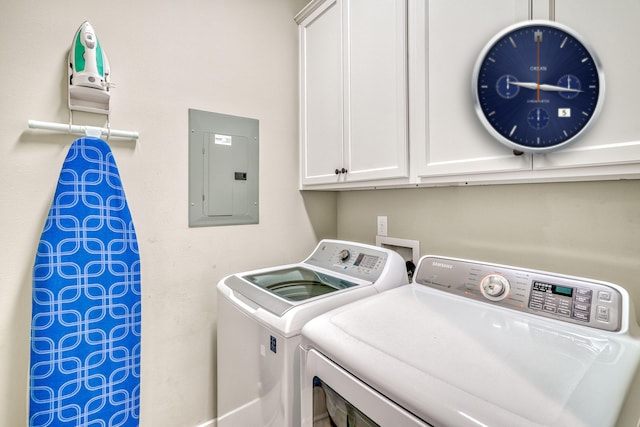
h=9 m=16
